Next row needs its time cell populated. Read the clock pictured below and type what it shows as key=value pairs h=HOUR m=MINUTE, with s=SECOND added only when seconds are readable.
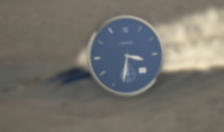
h=3 m=32
